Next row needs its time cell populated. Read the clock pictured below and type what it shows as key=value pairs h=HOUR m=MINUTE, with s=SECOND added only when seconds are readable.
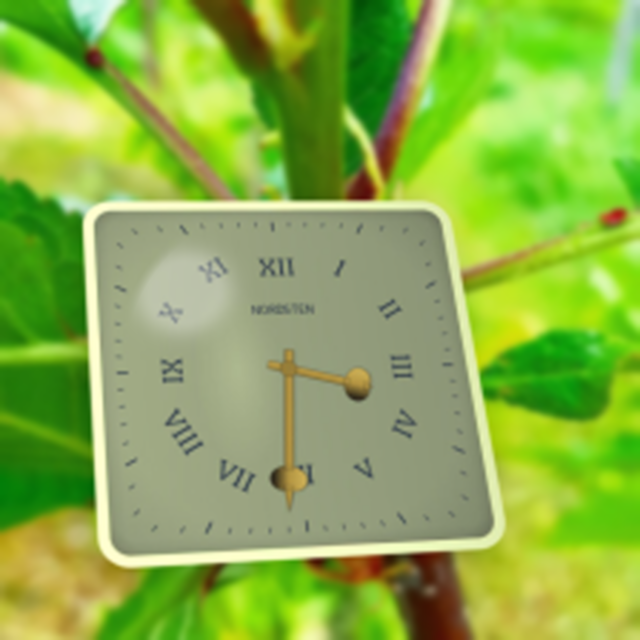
h=3 m=31
